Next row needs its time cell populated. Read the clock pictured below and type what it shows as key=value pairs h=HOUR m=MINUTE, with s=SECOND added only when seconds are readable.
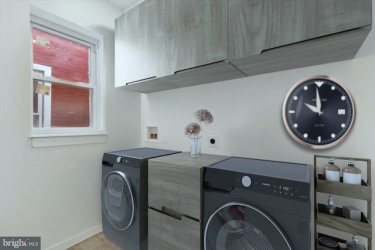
h=9 m=59
